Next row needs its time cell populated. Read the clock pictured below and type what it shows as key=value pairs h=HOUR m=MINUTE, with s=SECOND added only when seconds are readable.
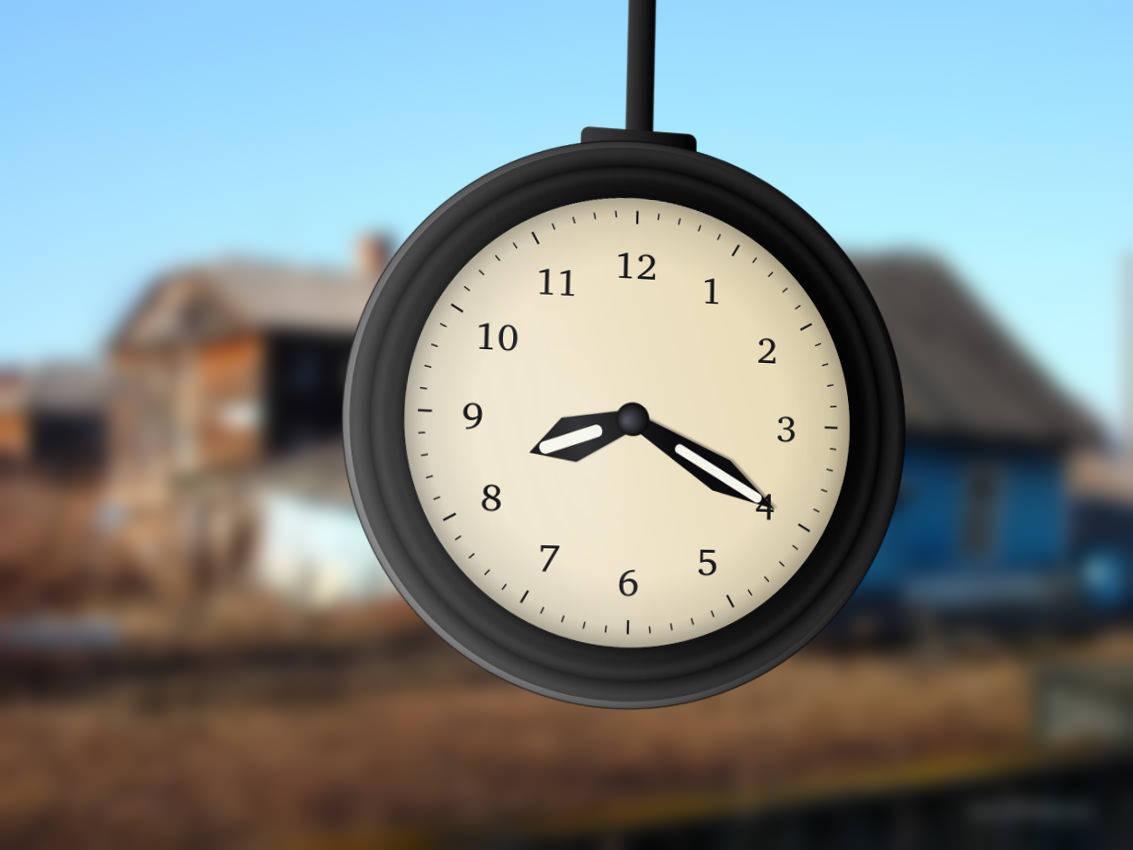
h=8 m=20
